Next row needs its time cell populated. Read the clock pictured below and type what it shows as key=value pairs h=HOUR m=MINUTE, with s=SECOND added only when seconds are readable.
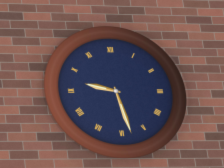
h=9 m=28
